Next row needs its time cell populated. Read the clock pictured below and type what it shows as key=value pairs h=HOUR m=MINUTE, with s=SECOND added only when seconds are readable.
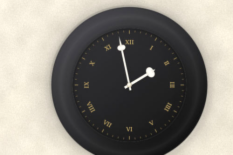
h=1 m=58
